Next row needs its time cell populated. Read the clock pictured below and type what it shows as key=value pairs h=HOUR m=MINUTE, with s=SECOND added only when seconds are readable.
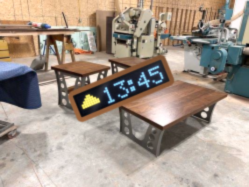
h=13 m=45
